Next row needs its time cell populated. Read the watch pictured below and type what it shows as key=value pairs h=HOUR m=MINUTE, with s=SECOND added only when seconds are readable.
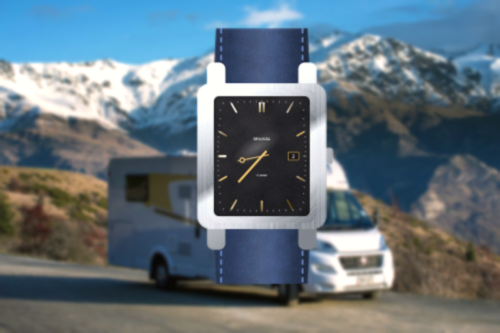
h=8 m=37
